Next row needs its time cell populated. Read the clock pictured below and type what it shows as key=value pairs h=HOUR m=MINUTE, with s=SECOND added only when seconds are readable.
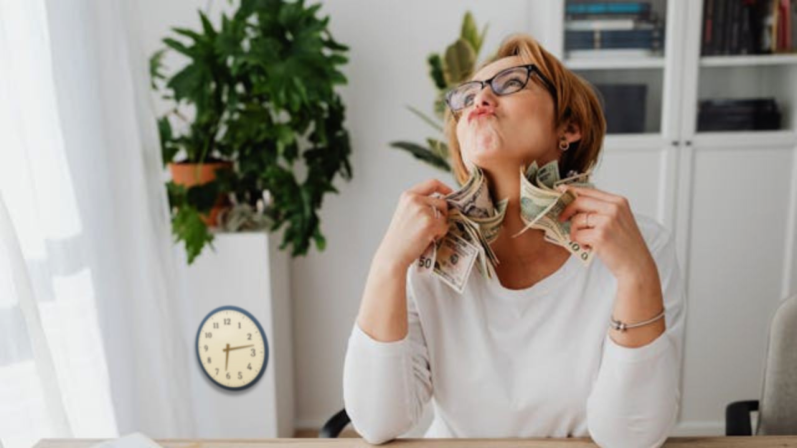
h=6 m=13
